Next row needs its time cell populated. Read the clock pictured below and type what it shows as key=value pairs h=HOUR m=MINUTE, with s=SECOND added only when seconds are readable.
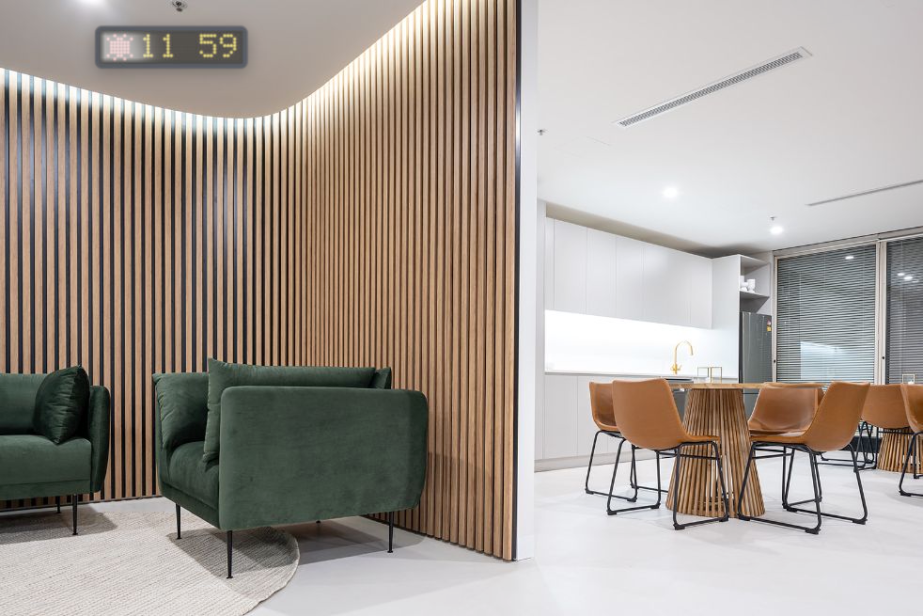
h=11 m=59
